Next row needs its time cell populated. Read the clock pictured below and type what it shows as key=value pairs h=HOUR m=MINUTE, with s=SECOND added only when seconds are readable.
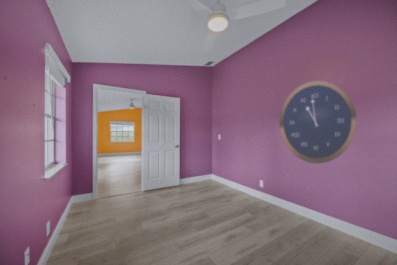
h=10 m=59
